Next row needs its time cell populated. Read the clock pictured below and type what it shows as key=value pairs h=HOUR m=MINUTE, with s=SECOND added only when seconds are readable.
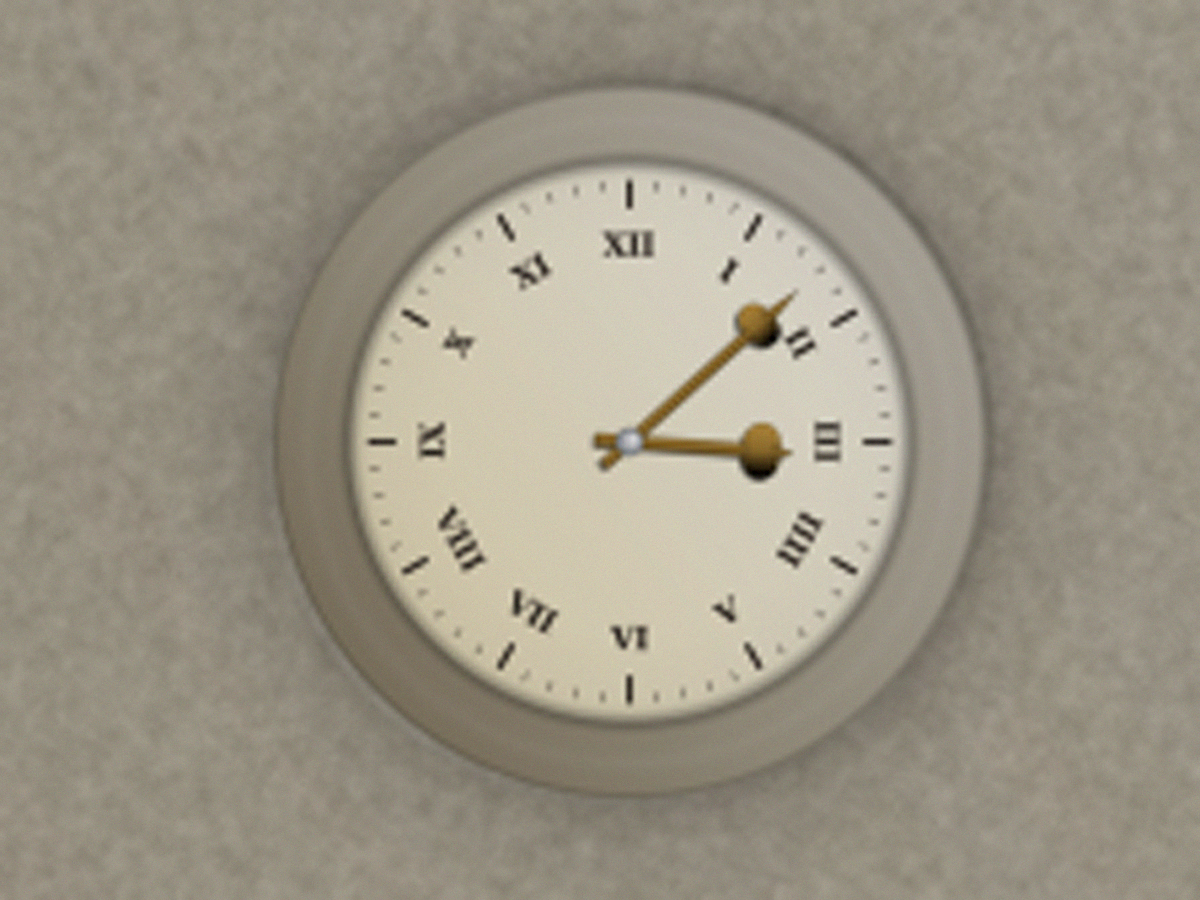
h=3 m=8
